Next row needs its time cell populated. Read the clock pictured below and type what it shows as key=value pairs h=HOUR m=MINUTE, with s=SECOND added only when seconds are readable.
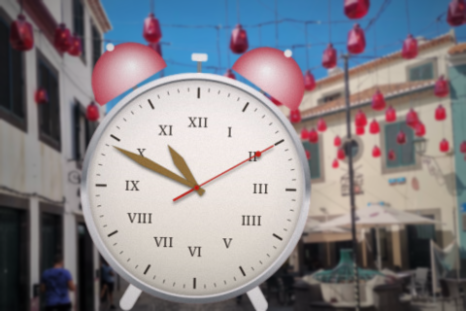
h=10 m=49 s=10
